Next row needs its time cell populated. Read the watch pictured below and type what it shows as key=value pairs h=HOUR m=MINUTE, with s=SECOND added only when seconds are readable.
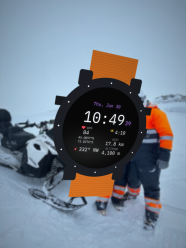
h=10 m=49
